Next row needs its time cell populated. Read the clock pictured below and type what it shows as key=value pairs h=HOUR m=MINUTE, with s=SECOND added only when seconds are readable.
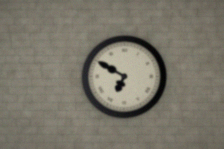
h=6 m=50
